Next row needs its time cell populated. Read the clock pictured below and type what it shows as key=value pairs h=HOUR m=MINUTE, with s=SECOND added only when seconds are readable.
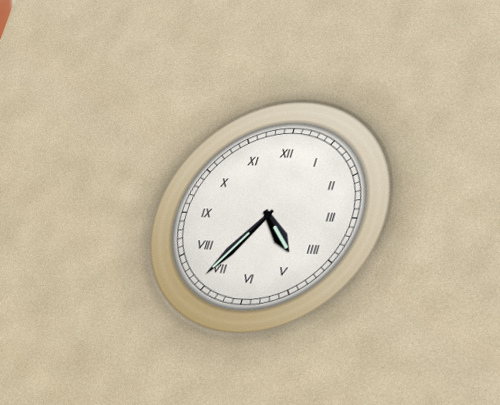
h=4 m=36
